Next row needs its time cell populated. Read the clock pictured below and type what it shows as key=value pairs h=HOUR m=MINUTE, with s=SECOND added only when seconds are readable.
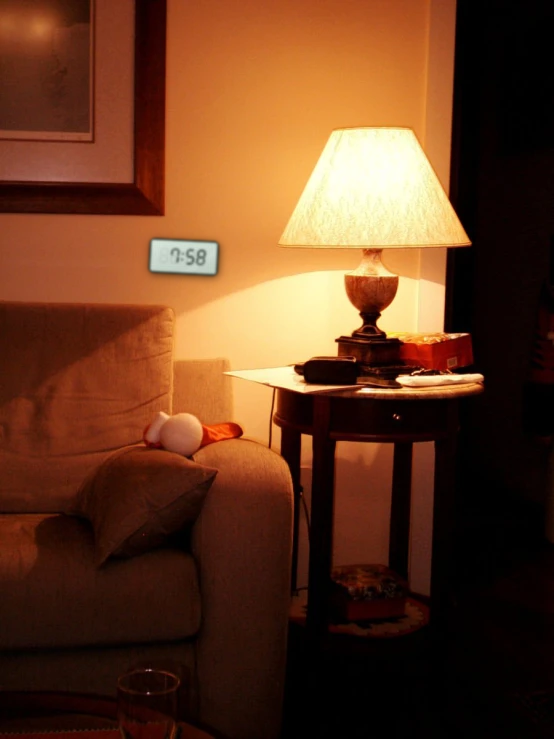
h=7 m=58
